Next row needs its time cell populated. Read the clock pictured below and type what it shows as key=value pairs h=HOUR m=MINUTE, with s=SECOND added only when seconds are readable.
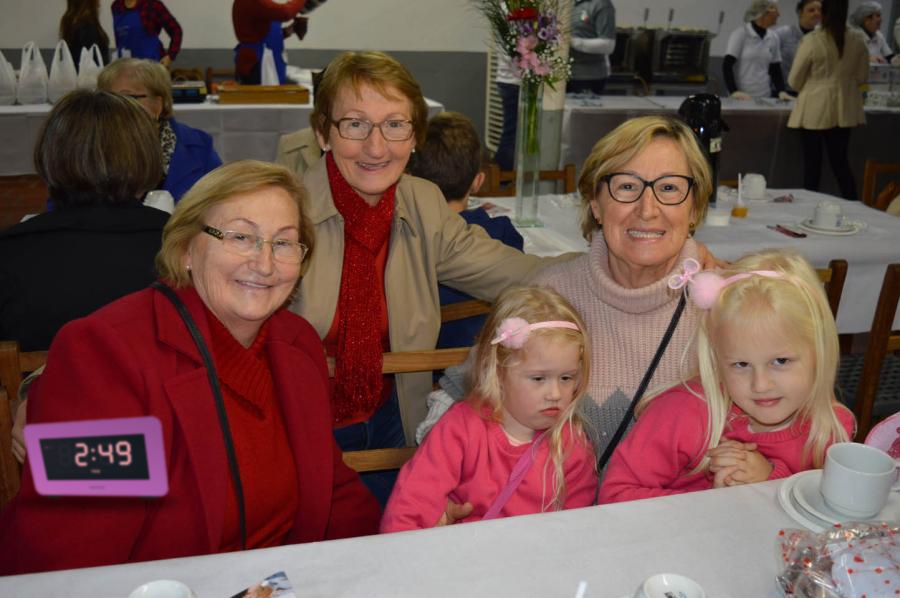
h=2 m=49
